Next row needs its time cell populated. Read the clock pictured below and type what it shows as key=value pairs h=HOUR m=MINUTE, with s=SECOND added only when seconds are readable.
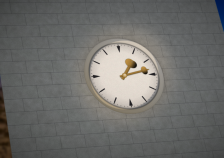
h=1 m=13
